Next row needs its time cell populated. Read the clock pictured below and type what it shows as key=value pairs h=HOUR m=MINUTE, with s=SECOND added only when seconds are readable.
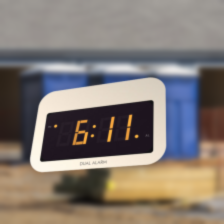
h=6 m=11
